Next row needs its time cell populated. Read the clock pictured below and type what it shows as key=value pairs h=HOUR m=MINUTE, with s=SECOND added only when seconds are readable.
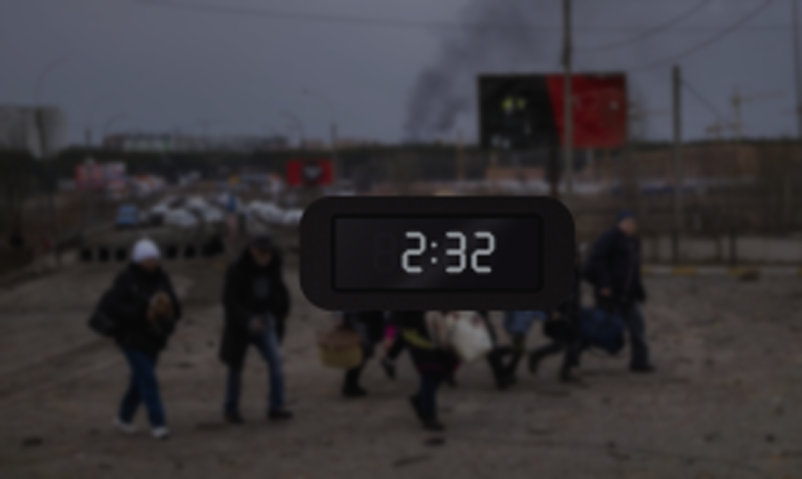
h=2 m=32
